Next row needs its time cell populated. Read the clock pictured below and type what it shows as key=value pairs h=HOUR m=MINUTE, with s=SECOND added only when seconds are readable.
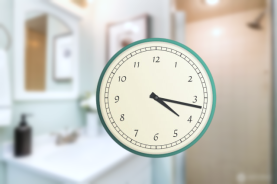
h=4 m=17
